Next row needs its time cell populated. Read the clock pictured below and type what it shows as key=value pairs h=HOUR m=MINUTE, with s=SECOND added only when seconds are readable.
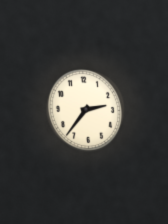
h=2 m=37
